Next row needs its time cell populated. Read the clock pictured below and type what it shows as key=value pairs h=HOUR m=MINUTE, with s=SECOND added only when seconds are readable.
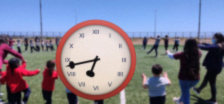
h=6 m=43
